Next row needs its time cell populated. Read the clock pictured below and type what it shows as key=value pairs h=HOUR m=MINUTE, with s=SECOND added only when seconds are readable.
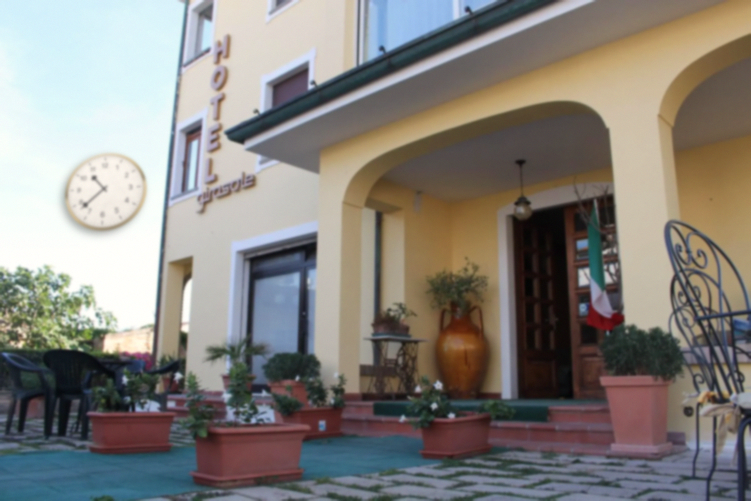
h=10 m=38
